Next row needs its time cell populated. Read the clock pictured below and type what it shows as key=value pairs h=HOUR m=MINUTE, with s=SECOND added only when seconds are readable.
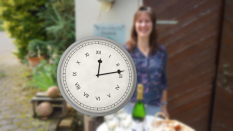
h=12 m=13
